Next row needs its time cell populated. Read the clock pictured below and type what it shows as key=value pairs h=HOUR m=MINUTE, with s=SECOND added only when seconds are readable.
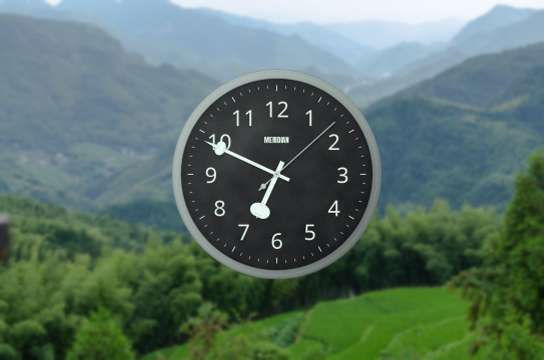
h=6 m=49 s=8
